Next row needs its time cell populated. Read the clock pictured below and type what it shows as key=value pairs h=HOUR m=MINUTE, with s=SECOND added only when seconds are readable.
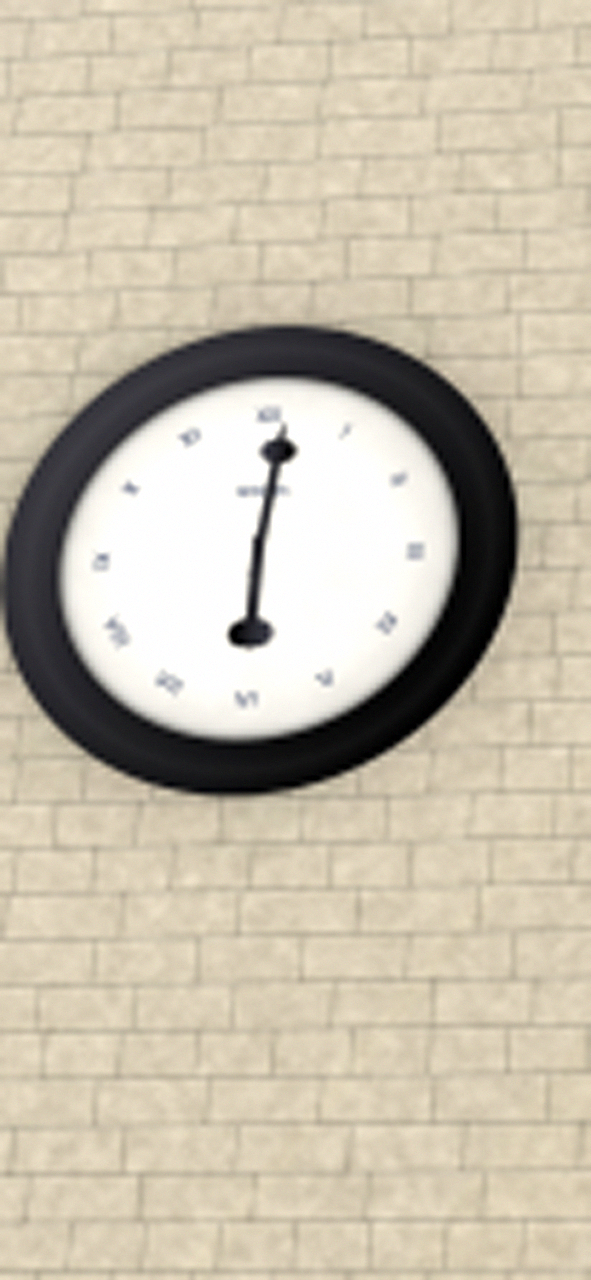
h=6 m=1
